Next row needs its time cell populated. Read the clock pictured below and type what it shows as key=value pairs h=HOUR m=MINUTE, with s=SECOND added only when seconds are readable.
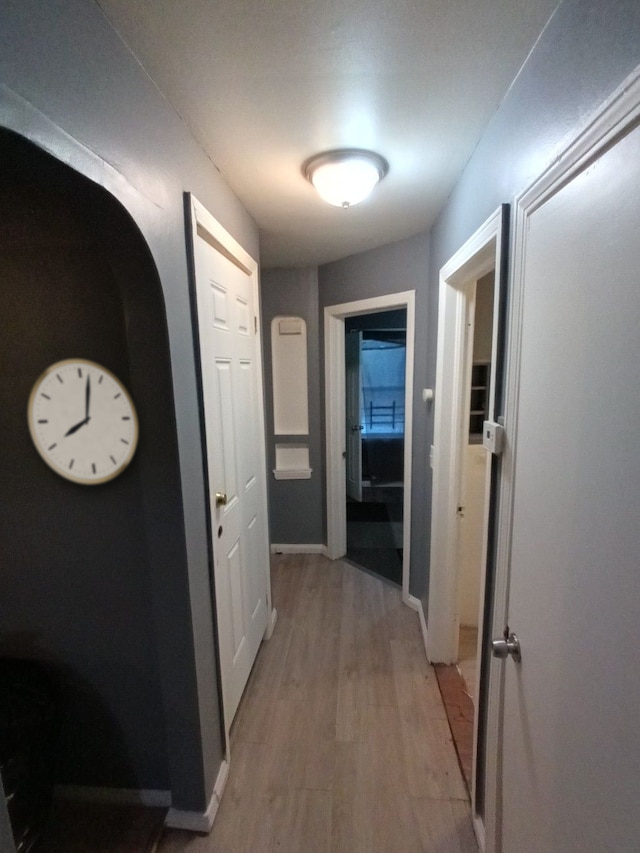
h=8 m=2
